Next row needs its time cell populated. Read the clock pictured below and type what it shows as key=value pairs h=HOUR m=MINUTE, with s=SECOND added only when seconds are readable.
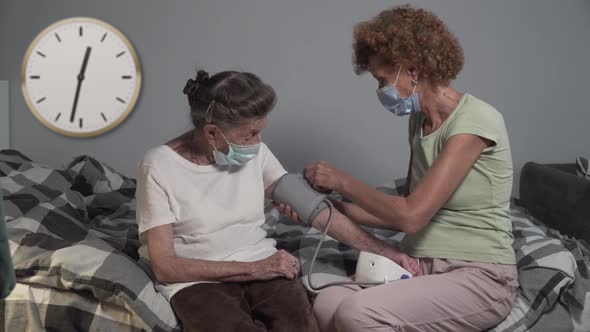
h=12 m=32
